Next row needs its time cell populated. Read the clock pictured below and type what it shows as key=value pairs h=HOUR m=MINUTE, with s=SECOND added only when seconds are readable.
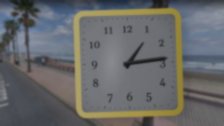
h=1 m=14
